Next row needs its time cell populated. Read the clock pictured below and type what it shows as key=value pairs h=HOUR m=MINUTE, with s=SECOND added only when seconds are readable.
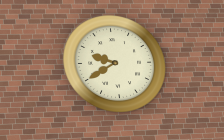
h=9 m=40
